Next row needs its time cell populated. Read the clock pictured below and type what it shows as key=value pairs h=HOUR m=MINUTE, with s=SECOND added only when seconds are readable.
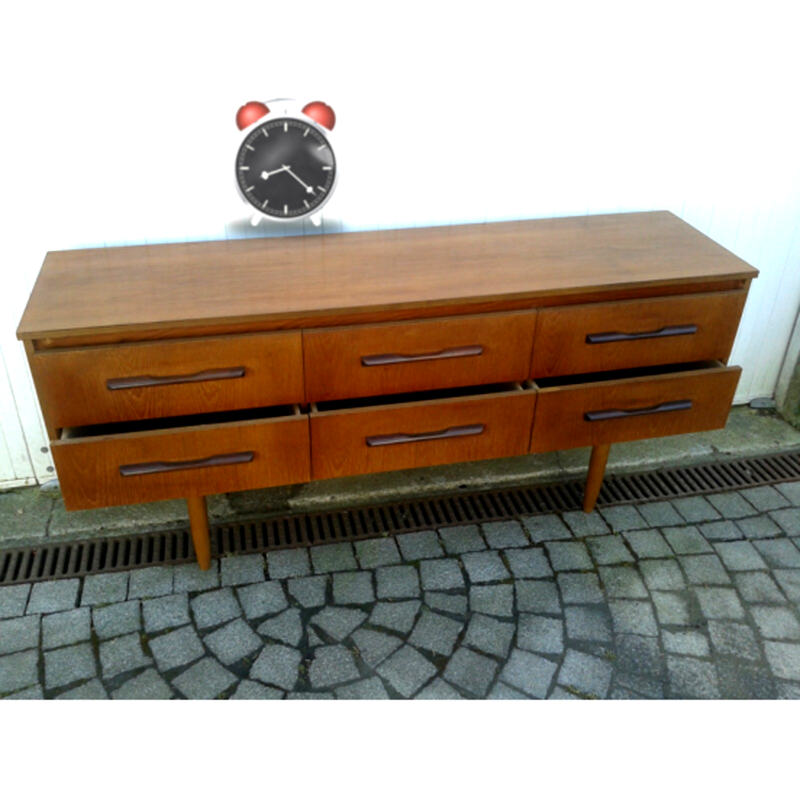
h=8 m=22
